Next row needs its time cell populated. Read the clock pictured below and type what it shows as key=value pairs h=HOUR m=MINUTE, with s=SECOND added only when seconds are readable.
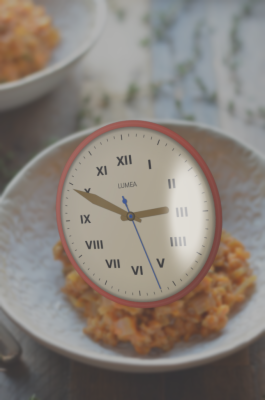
h=2 m=49 s=27
